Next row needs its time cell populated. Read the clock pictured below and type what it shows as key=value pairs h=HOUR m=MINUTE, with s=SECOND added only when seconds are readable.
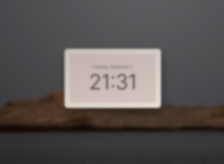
h=21 m=31
